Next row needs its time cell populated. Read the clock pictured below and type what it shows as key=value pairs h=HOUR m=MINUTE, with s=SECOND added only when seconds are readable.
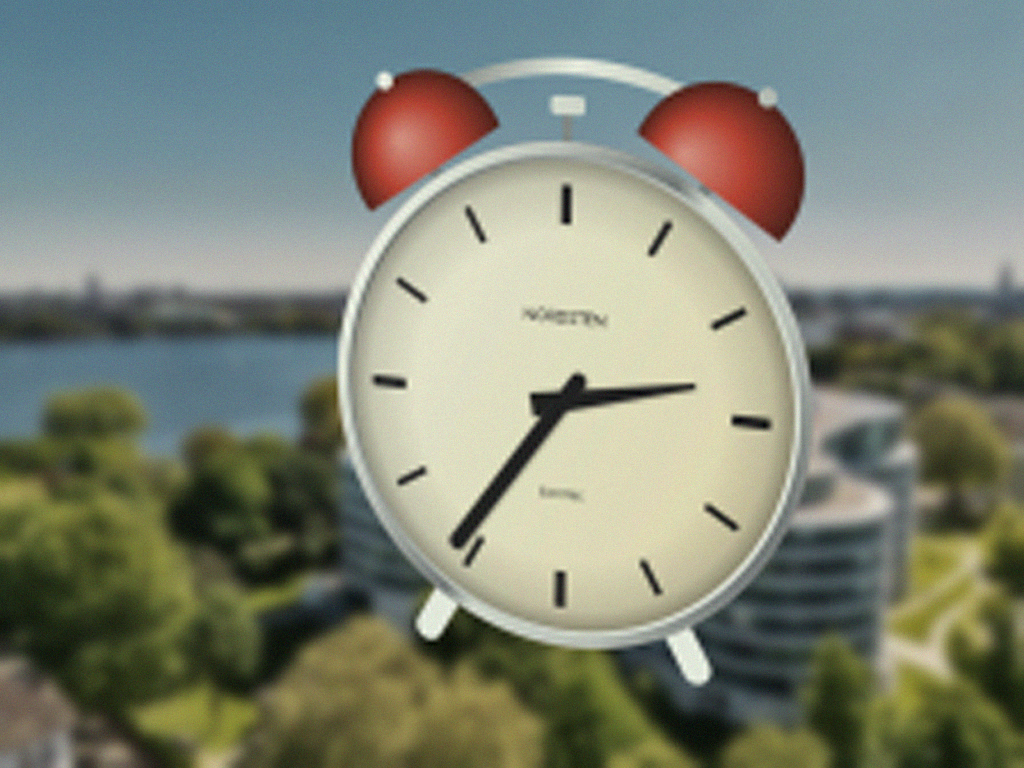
h=2 m=36
